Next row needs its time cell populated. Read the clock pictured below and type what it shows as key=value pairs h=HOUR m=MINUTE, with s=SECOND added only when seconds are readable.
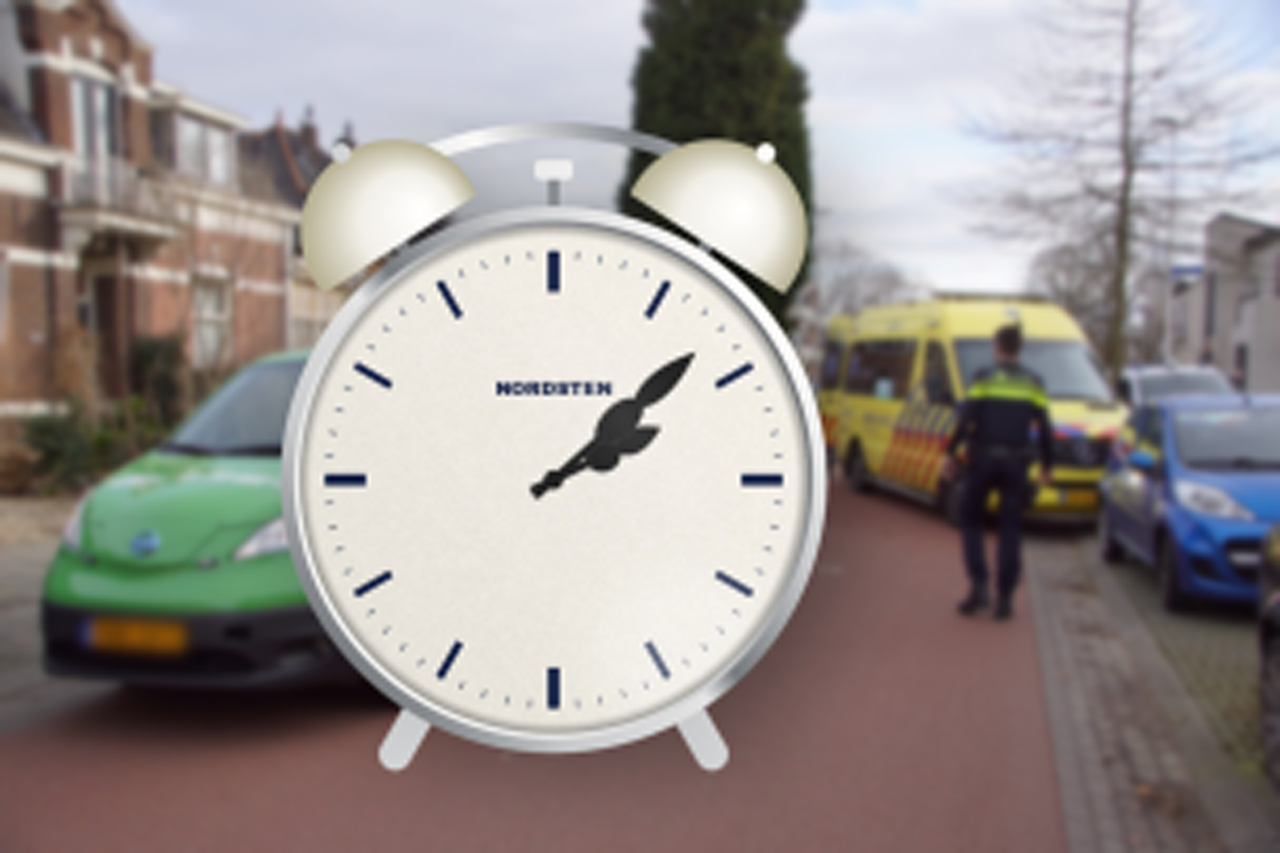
h=2 m=8
